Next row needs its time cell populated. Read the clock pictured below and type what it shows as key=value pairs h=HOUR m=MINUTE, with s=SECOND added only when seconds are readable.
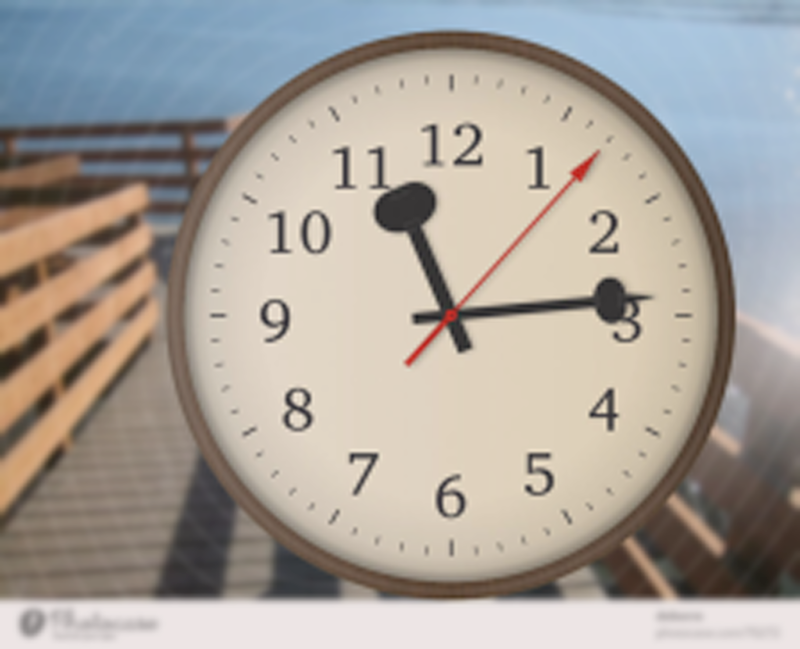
h=11 m=14 s=7
